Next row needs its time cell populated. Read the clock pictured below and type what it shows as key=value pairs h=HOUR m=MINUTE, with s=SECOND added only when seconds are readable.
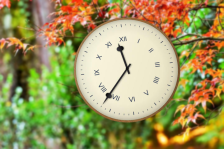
h=11 m=37
